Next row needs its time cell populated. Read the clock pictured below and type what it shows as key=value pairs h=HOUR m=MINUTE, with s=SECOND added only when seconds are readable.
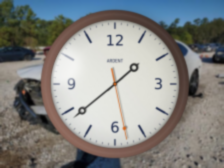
h=1 m=38 s=28
